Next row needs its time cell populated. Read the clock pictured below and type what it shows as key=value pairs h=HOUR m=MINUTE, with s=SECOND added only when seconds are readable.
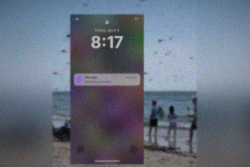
h=8 m=17
